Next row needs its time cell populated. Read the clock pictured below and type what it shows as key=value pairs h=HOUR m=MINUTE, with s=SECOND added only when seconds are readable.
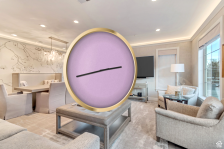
h=2 m=43
